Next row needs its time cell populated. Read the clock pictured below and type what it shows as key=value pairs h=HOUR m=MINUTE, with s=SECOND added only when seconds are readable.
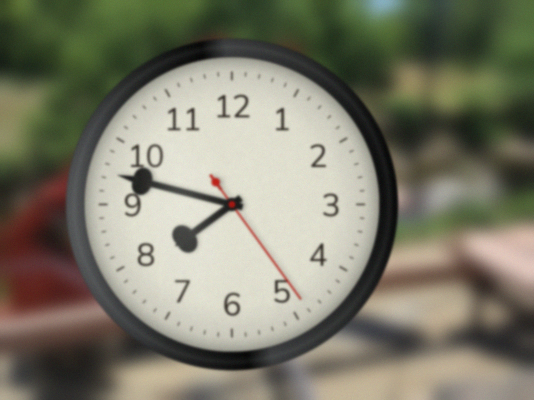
h=7 m=47 s=24
